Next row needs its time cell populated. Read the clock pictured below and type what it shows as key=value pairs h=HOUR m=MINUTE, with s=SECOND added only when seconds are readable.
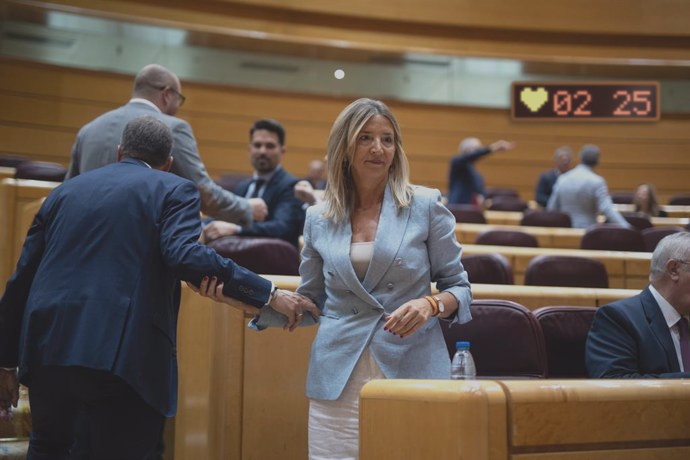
h=2 m=25
